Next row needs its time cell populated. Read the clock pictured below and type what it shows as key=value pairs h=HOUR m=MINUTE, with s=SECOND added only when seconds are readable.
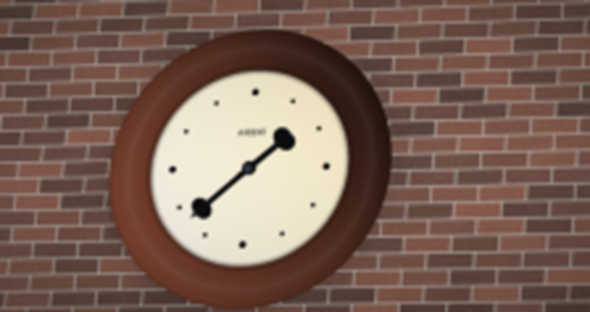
h=1 m=38
